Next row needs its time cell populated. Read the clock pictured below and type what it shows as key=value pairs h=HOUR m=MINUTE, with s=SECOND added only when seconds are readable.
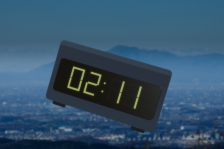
h=2 m=11
